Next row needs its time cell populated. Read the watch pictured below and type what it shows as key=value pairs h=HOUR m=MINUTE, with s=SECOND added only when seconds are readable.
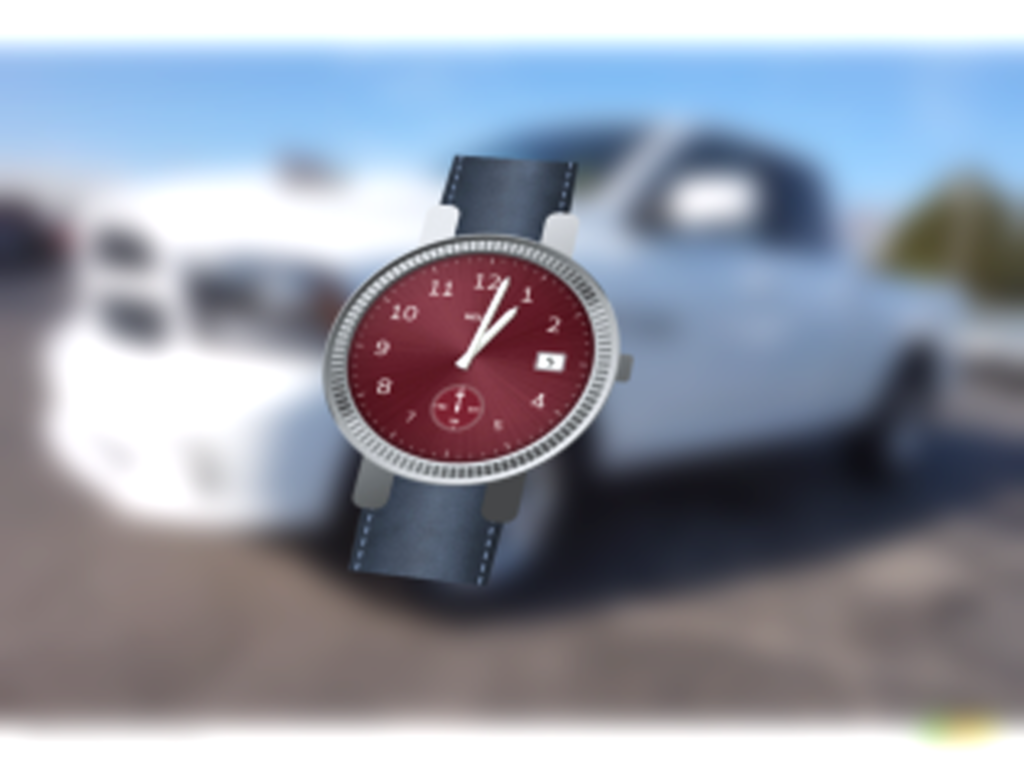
h=1 m=2
